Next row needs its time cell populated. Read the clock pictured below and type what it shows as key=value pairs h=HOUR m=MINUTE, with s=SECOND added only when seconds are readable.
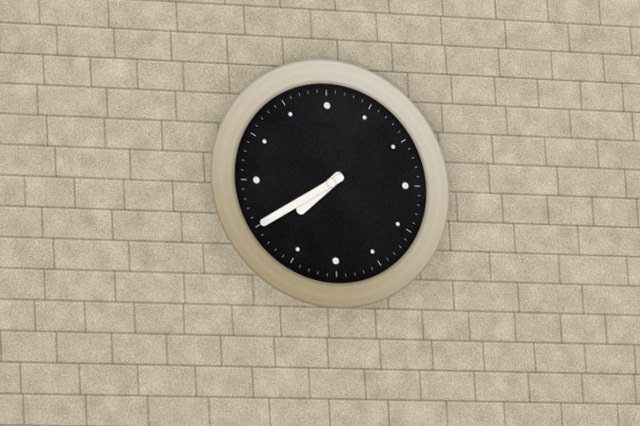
h=7 m=40
